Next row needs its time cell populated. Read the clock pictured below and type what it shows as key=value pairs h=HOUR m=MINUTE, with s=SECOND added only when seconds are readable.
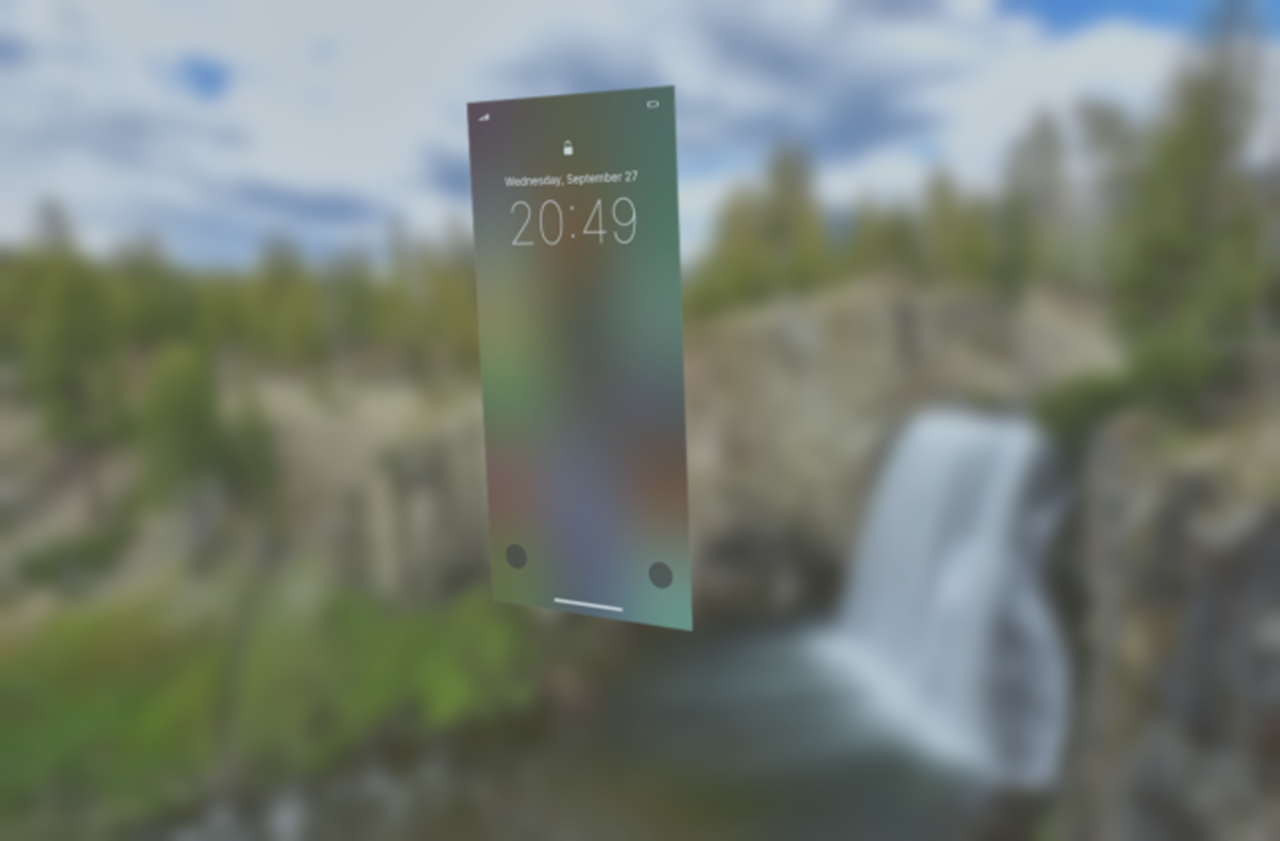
h=20 m=49
